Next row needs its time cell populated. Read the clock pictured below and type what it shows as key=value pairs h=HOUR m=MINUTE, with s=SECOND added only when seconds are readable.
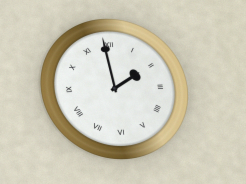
h=1 m=59
